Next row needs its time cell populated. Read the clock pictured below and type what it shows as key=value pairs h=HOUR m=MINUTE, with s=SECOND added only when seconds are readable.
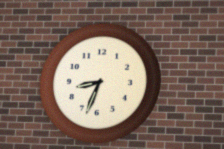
h=8 m=33
